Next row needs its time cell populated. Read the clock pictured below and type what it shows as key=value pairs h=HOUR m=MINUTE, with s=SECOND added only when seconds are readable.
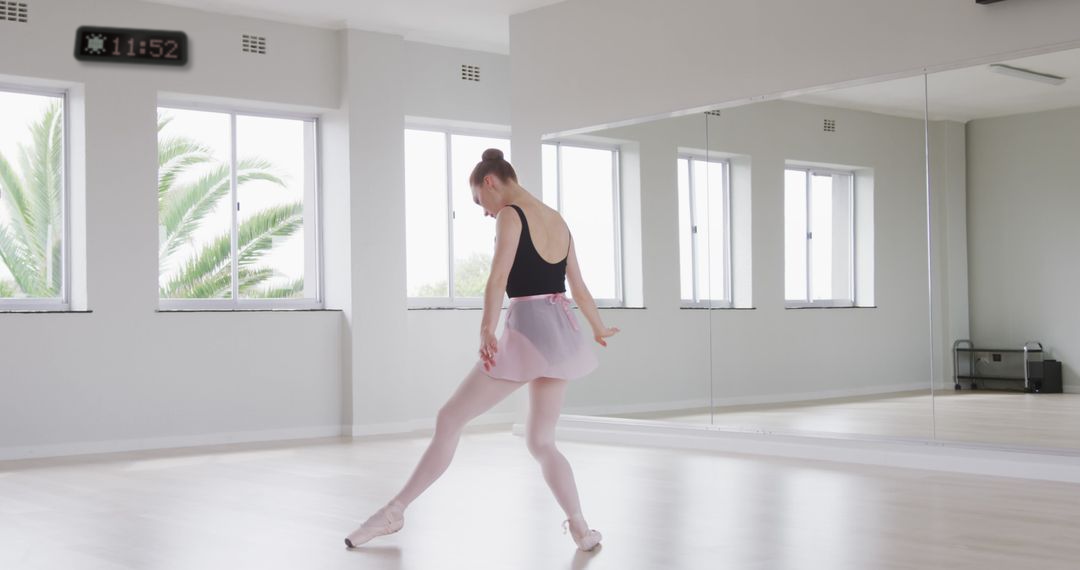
h=11 m=52
